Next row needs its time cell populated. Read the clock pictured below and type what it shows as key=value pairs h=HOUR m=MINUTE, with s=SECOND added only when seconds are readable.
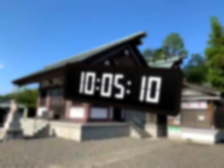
h=10 m=5 s=10
